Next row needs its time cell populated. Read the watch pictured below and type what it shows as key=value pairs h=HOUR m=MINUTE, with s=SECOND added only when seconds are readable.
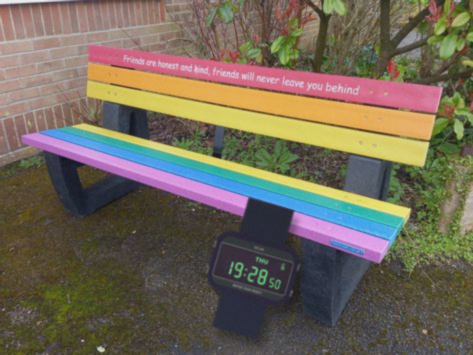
h=19 m=28
